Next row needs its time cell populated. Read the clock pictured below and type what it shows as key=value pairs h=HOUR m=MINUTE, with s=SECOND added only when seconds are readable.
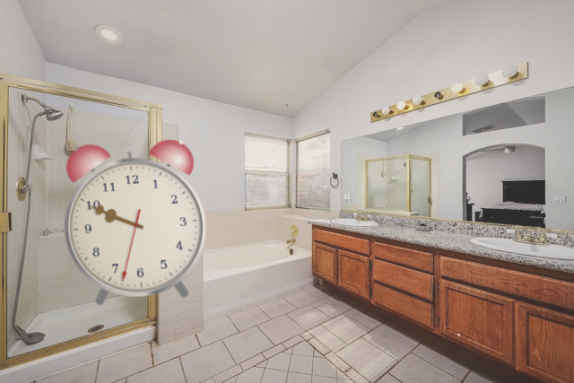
h=9 m=49 s=33
